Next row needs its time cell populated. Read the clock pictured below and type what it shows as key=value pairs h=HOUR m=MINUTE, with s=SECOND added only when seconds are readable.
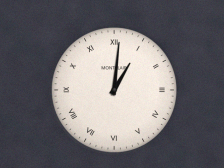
h=1 m=1
